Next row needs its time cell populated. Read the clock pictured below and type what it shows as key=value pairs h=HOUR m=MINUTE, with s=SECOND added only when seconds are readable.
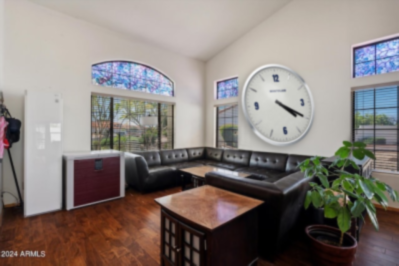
h=4 m=20
